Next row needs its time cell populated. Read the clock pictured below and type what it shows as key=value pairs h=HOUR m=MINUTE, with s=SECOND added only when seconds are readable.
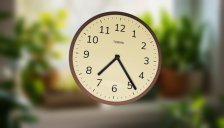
h=7 m=24
